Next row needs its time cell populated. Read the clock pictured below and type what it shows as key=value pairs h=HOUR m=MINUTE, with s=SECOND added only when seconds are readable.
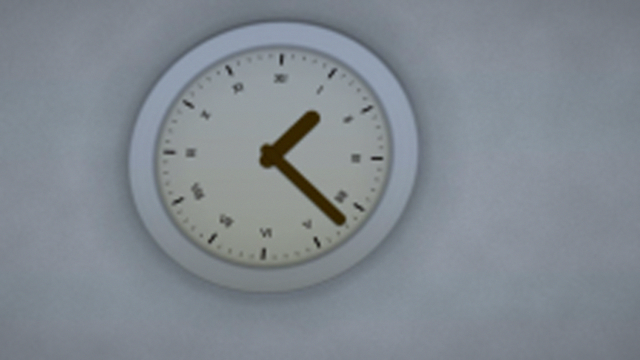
h=1 m=22
